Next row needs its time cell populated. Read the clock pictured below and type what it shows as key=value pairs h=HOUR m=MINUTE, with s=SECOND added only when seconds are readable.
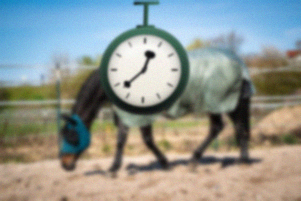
h=12 m=38
